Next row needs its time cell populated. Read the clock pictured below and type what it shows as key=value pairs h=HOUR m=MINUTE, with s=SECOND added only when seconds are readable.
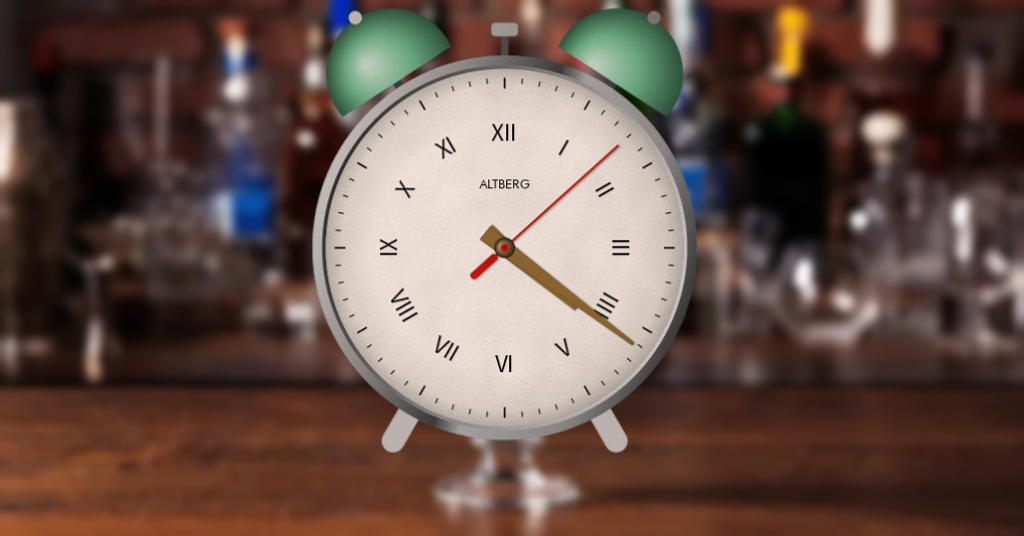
h=4 m=21 s=8
